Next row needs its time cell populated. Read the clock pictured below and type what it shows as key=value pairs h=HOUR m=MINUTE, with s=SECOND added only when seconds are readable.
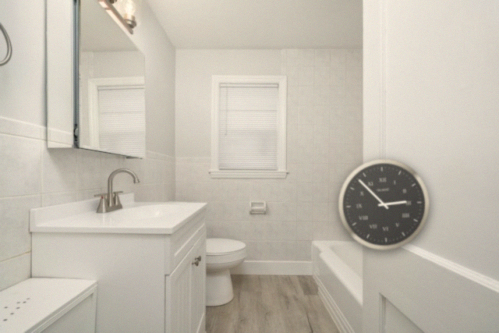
h=2 m=53
